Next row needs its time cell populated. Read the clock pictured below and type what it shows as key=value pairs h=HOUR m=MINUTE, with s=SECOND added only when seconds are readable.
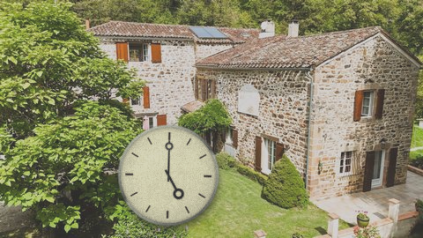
h=5 m=0
